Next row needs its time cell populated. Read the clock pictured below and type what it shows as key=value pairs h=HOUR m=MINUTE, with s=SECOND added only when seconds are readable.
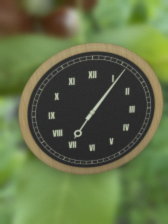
h=7 m=6
